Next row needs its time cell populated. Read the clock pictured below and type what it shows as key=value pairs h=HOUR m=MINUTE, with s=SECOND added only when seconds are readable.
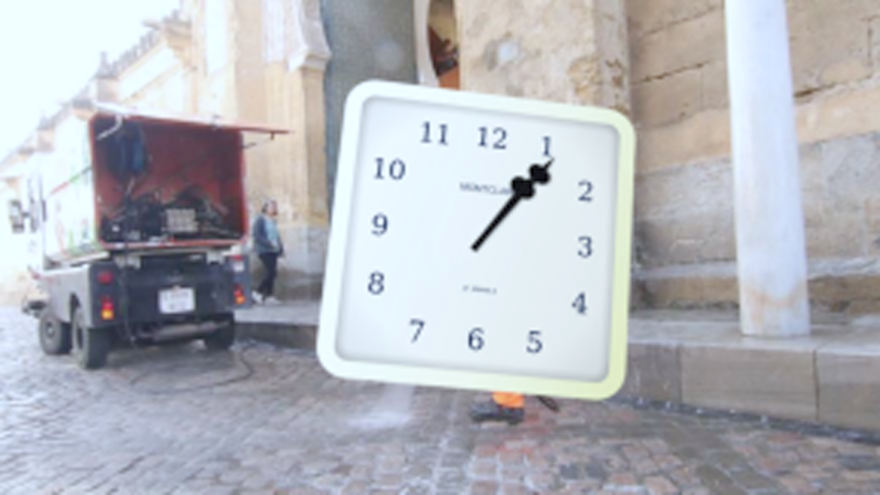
h=1 m=6
